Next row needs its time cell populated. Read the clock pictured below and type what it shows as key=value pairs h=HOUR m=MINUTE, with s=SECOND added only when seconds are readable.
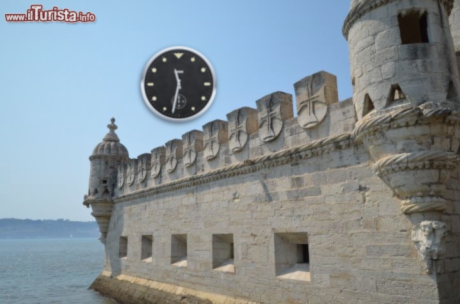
h=11 m=32
